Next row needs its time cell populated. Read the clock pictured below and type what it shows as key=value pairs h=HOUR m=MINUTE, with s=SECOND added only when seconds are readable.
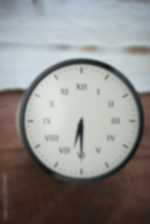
h=6 m=30
